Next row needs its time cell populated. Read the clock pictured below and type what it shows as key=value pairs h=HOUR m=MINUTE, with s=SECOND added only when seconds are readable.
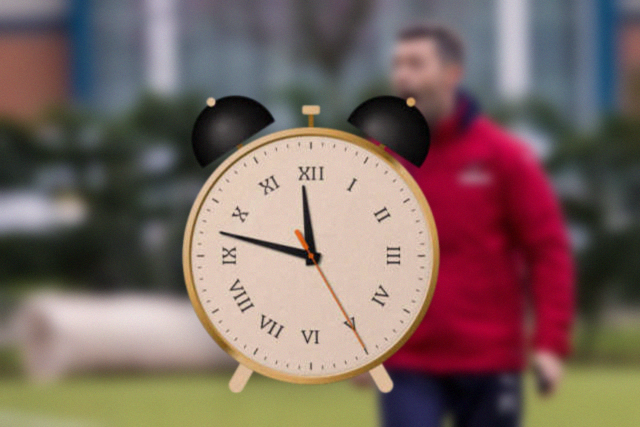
h=11 m=47 s=25
